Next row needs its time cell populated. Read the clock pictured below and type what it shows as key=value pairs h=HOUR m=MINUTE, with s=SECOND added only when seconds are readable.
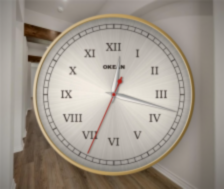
h=12 m=17 s=34
